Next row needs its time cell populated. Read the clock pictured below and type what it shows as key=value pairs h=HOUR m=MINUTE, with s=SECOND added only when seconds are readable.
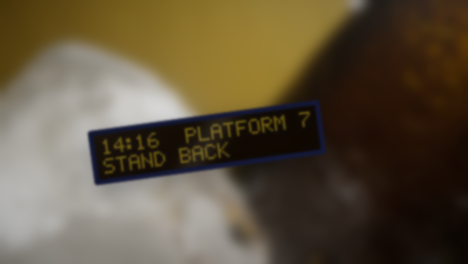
h=14 m=16
